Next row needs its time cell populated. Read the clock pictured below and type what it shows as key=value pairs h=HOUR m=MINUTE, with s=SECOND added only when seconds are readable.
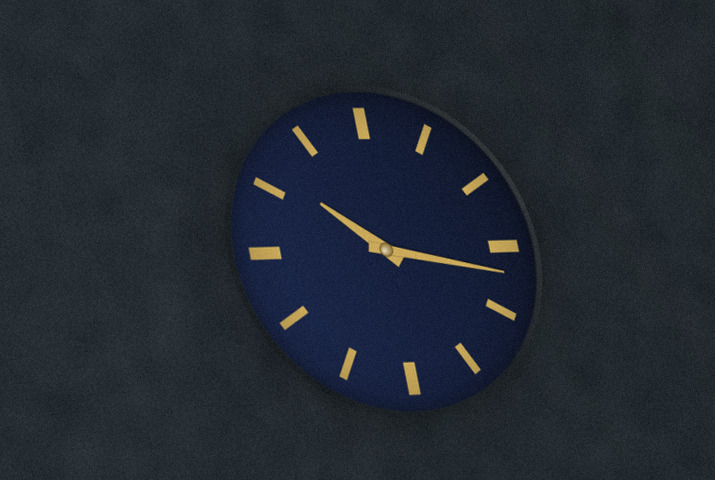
h=10 m=17
